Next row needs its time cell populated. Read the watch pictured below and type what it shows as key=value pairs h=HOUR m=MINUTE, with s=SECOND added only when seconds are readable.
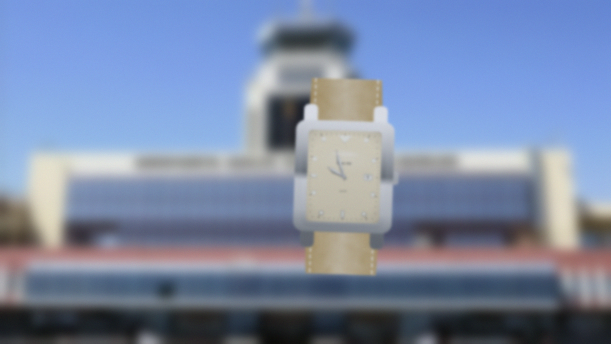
h=9 m=57
